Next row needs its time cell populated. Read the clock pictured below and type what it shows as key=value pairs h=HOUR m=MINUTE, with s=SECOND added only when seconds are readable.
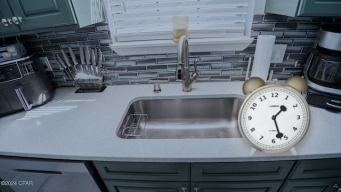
h=1 m=27
